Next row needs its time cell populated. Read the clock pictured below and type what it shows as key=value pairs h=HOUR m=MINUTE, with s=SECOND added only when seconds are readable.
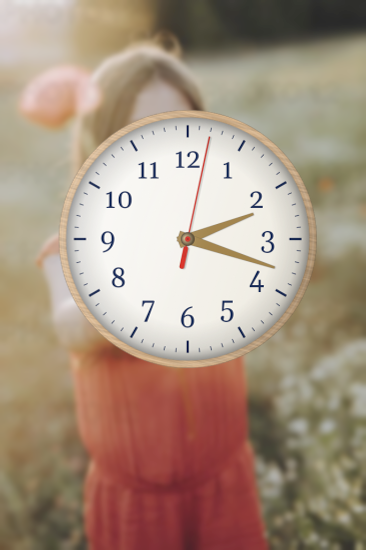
h=2 m=18 s=2
